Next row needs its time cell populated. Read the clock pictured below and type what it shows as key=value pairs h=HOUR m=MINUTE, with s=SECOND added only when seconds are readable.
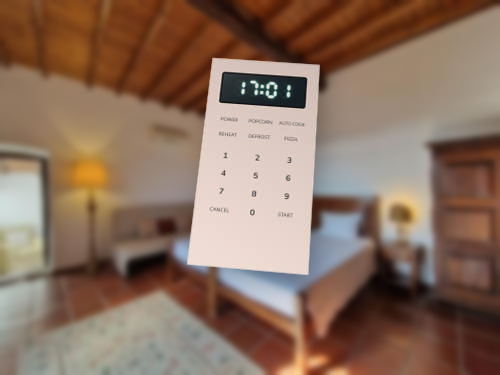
h=17 m=1
